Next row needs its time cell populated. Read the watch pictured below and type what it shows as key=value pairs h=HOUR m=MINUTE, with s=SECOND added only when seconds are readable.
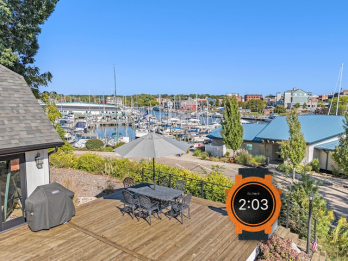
h=2 m=3
